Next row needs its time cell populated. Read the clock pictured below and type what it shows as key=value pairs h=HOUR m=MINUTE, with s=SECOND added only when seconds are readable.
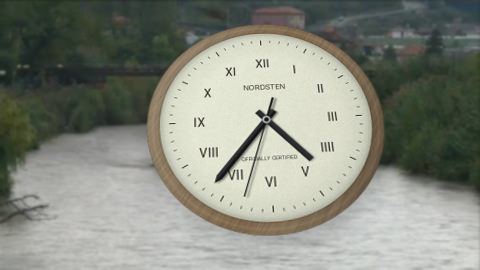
h=4 m=36 s=33
